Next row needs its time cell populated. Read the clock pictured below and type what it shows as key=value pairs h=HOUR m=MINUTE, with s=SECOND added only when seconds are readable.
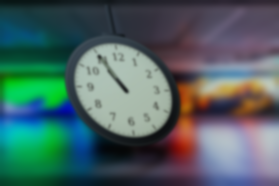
h=10 m=55
